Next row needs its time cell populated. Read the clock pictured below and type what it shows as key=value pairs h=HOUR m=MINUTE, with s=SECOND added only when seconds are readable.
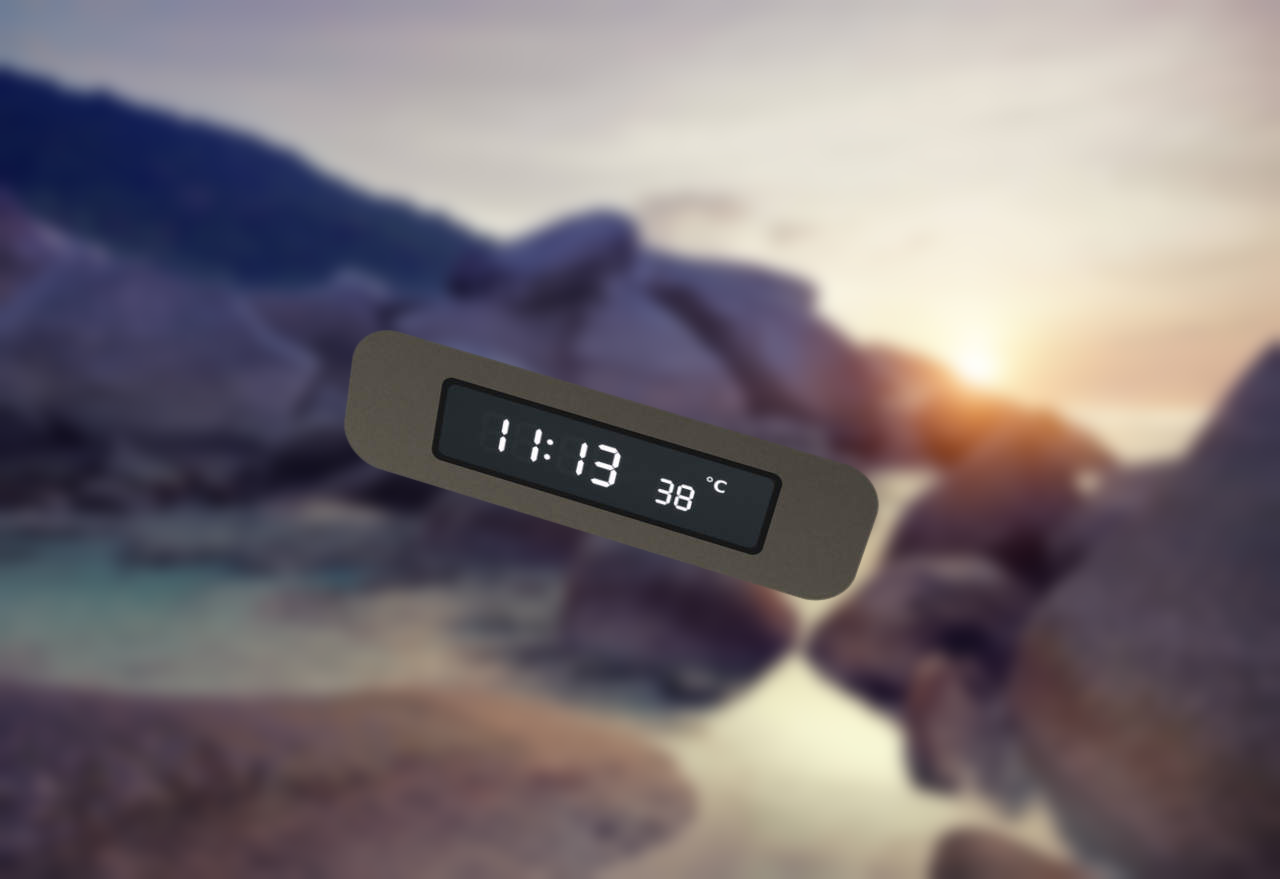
h=11 m=13
